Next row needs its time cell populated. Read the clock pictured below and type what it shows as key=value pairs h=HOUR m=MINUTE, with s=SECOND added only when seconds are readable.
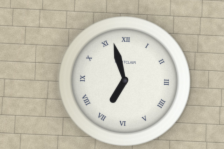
h=6 m=57
